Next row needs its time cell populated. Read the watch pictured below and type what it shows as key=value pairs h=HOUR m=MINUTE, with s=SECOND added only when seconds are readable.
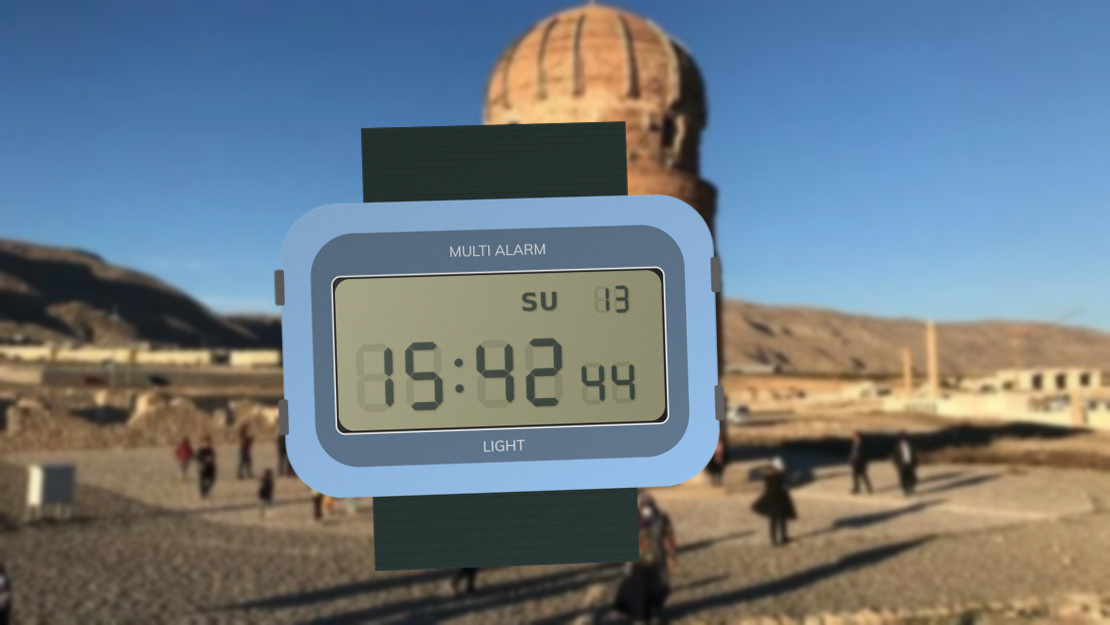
h=15 m=42 s=44
